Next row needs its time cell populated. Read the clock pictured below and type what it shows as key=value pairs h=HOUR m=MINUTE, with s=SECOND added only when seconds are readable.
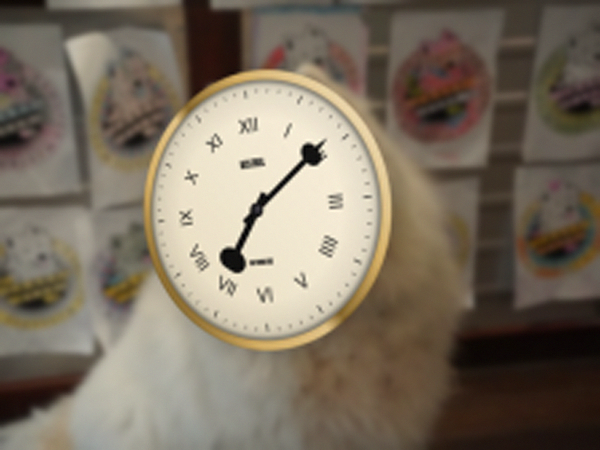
h=7 m=9
